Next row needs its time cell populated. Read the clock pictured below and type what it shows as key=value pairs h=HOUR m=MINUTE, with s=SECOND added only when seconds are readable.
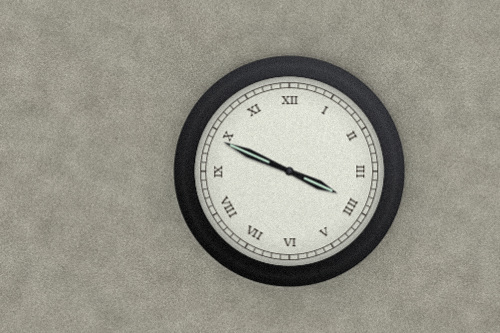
h=3 m=49
